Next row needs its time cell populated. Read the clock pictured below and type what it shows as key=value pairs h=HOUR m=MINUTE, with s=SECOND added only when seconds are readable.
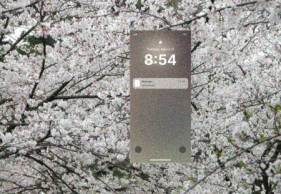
h=8 m=54
